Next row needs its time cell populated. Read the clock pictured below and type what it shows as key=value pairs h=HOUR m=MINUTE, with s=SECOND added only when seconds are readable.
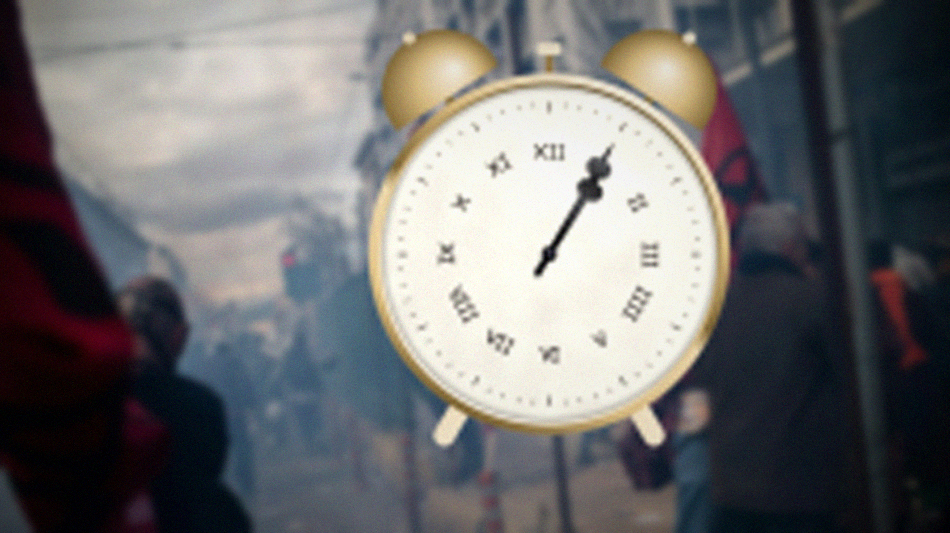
h=1 m=5
